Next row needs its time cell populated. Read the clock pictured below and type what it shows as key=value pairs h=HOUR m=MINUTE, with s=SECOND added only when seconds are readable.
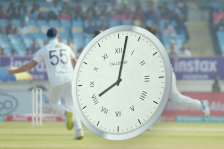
h=8 m=2
